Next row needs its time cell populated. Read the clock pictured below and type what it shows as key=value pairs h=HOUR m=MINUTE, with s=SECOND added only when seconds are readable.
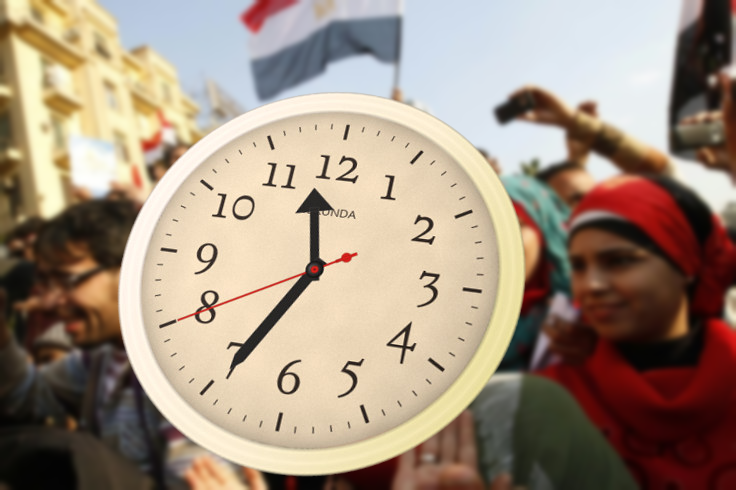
h=11 m=34 s=40
